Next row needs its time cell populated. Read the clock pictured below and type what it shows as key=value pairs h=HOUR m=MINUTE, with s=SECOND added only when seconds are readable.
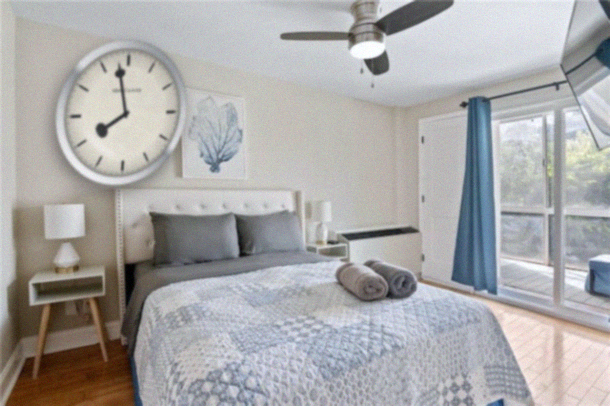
h=7 m=58
